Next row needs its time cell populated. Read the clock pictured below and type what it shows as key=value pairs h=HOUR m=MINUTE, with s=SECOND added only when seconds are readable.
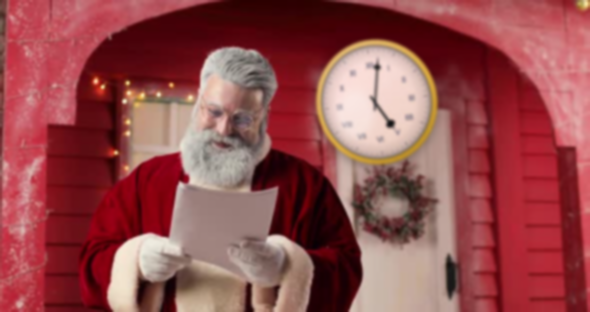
h=5 m=2
